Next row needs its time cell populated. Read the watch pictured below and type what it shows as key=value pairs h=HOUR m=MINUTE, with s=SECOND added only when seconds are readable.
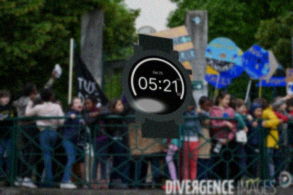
h=5 m=21
